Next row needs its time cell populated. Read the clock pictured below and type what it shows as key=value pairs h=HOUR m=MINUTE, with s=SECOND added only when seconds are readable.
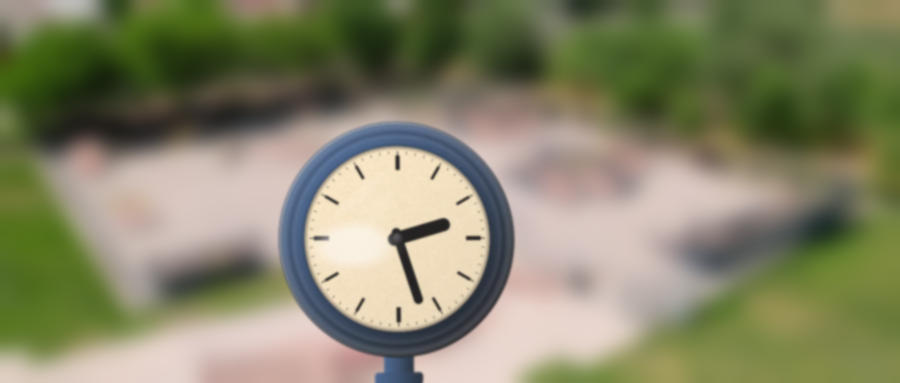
h=2 m=27
